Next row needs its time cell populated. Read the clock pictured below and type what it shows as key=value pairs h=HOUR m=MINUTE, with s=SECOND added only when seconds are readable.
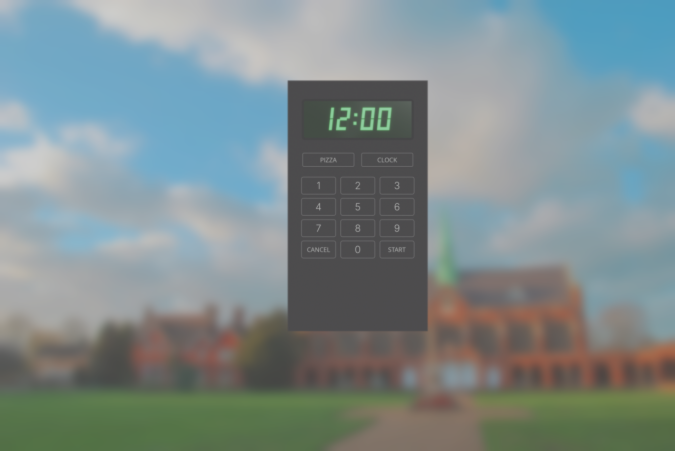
h=12 m=0
